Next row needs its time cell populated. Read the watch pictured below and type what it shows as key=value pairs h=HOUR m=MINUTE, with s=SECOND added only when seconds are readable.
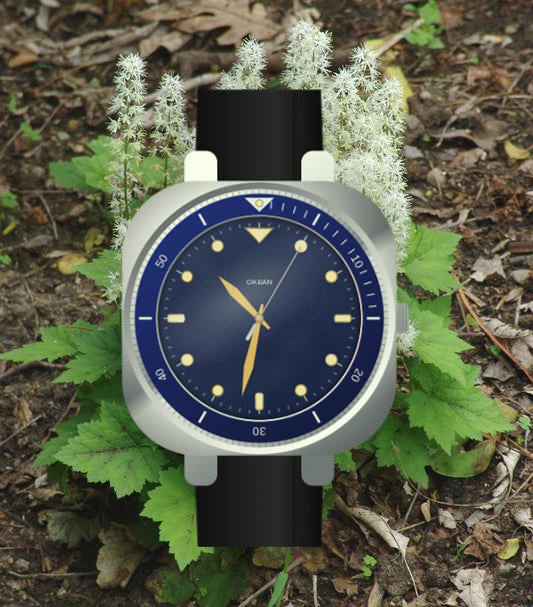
h=10 m=32 s=5
